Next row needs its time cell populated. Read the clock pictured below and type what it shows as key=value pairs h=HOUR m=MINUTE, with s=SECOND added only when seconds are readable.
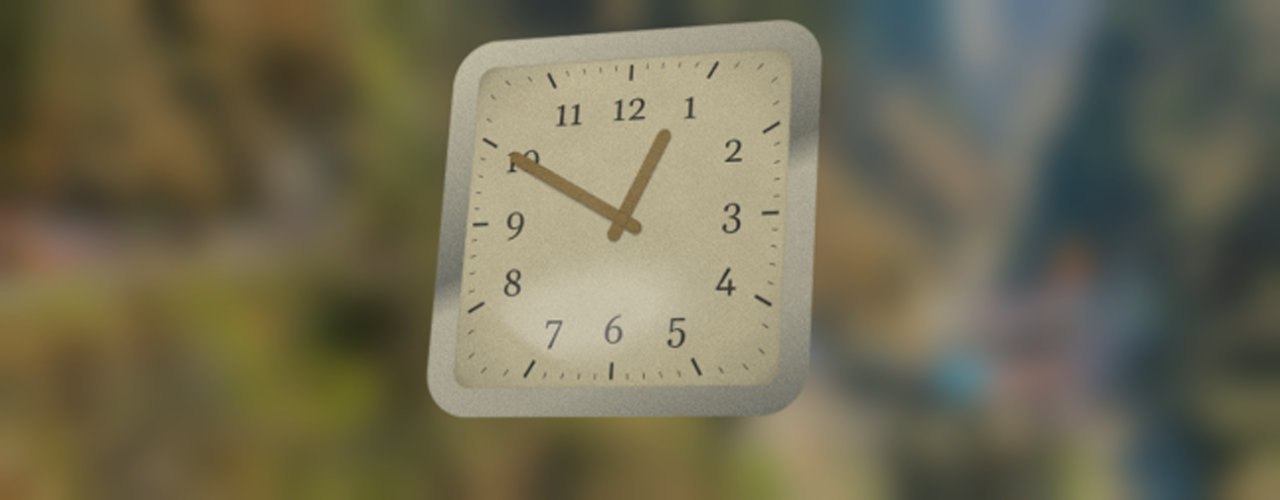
h=12 m=50
